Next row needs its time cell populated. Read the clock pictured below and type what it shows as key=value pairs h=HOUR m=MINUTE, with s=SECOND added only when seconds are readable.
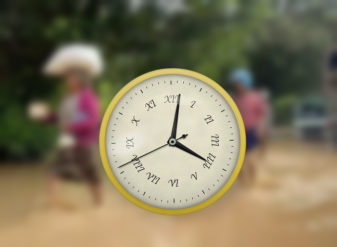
h=4 m=1 s=41
